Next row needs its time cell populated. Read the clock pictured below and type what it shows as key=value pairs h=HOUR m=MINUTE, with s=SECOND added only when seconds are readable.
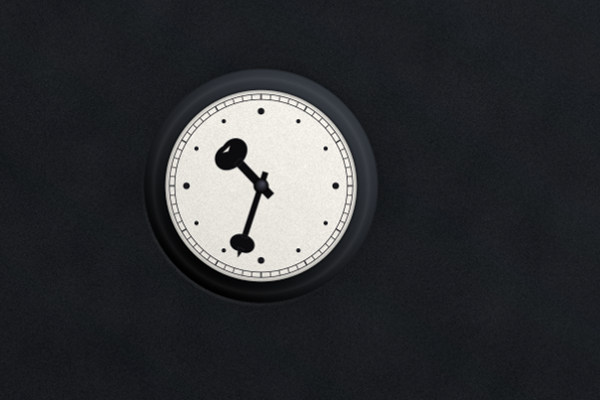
h=10 m=33
